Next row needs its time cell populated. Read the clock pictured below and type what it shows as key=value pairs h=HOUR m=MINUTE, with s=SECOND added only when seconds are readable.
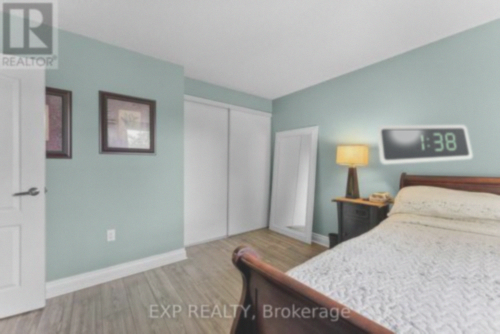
h=1 m=38
